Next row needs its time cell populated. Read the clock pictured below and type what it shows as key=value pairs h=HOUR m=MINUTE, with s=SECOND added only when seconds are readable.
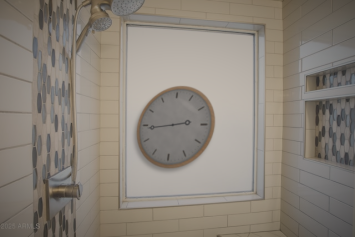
h=2 m=44
